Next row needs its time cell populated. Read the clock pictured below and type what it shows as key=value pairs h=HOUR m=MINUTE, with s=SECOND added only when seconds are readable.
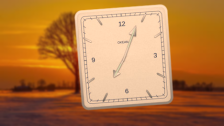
h=7 m=4
